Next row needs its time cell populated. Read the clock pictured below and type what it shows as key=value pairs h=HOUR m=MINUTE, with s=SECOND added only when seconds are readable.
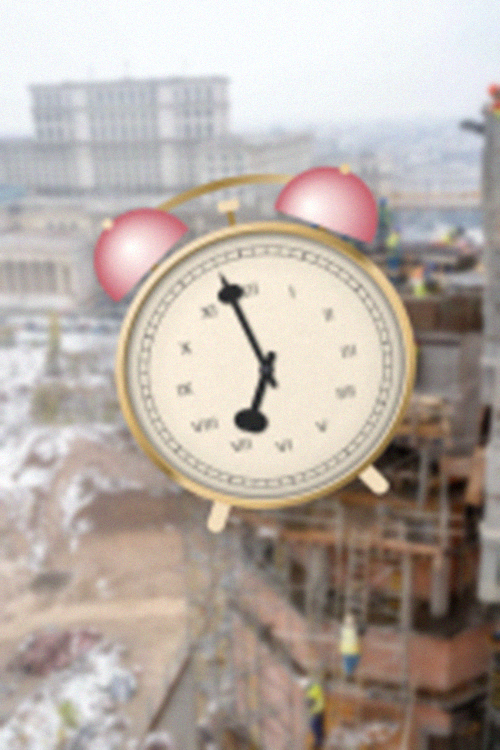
h=6 m=58
